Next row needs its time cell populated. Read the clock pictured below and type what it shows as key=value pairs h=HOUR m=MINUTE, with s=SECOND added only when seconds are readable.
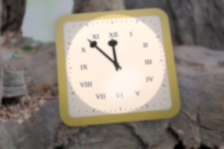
h=11 m=53
